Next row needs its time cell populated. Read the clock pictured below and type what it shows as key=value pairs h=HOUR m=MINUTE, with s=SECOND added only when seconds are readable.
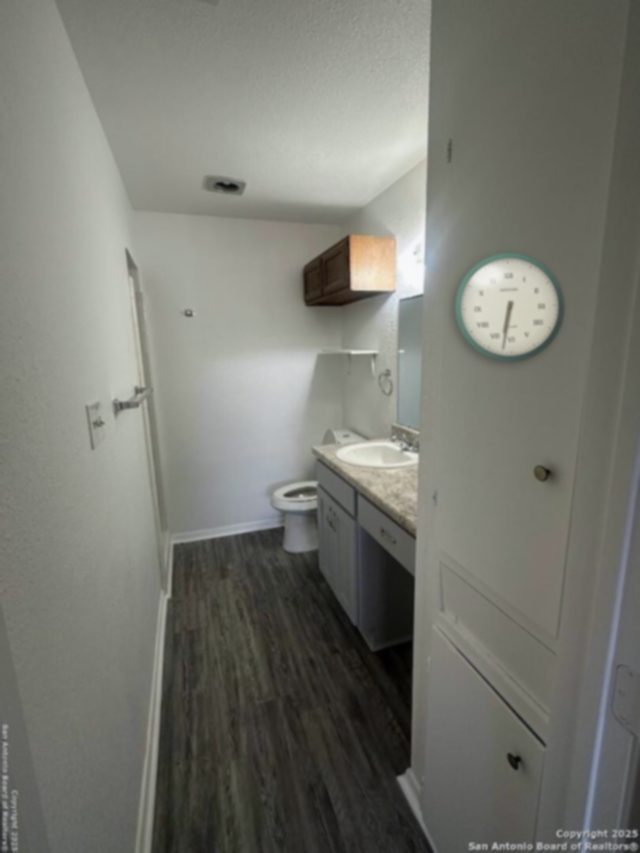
h=6 m=32
